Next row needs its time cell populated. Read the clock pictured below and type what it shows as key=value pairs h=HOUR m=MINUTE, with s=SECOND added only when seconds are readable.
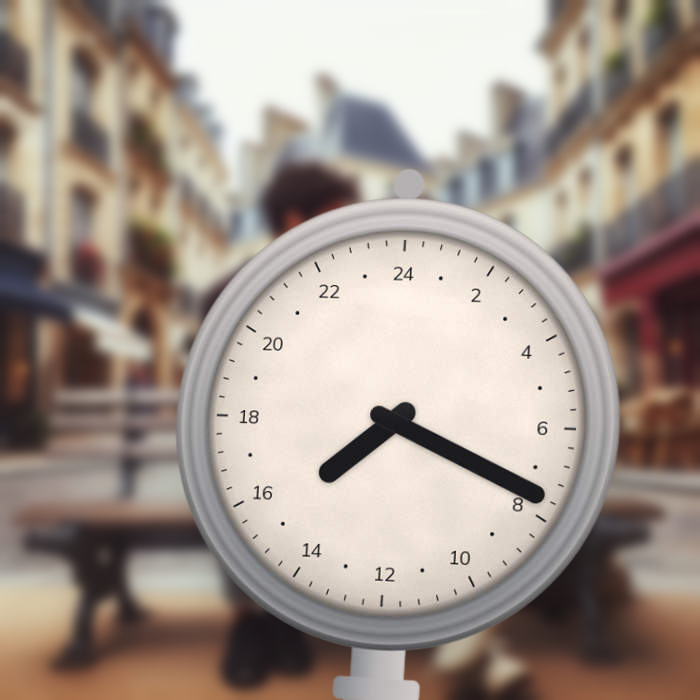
h=15 m=19
